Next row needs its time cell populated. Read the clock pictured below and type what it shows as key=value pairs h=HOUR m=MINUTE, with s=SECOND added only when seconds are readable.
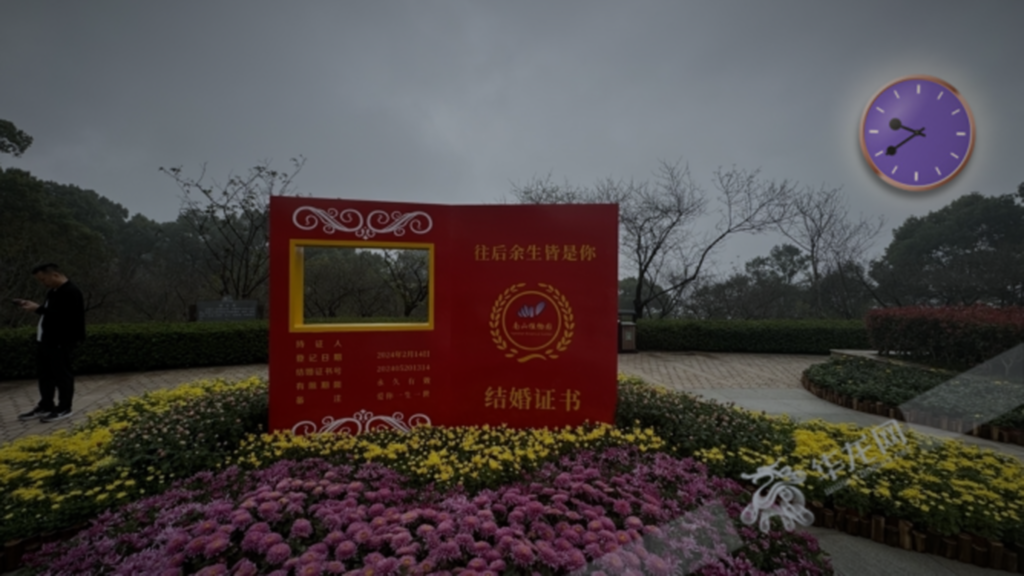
h=9 m=39
